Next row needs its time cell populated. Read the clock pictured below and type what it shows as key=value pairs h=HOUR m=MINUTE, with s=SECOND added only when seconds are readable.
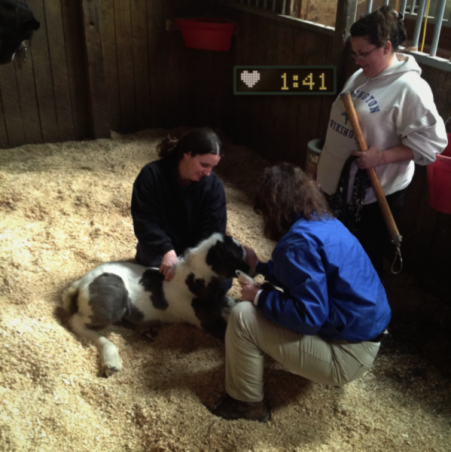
h=1 m=41
